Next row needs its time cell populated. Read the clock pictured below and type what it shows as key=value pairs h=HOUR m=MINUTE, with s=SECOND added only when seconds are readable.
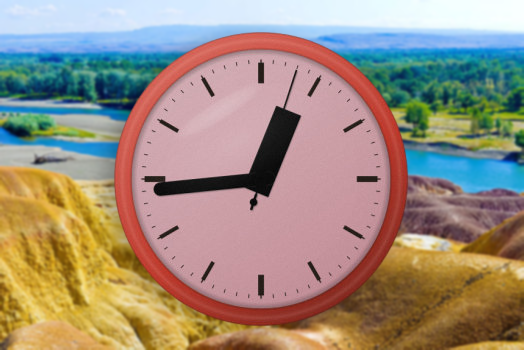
h=12 m=44 s=3
